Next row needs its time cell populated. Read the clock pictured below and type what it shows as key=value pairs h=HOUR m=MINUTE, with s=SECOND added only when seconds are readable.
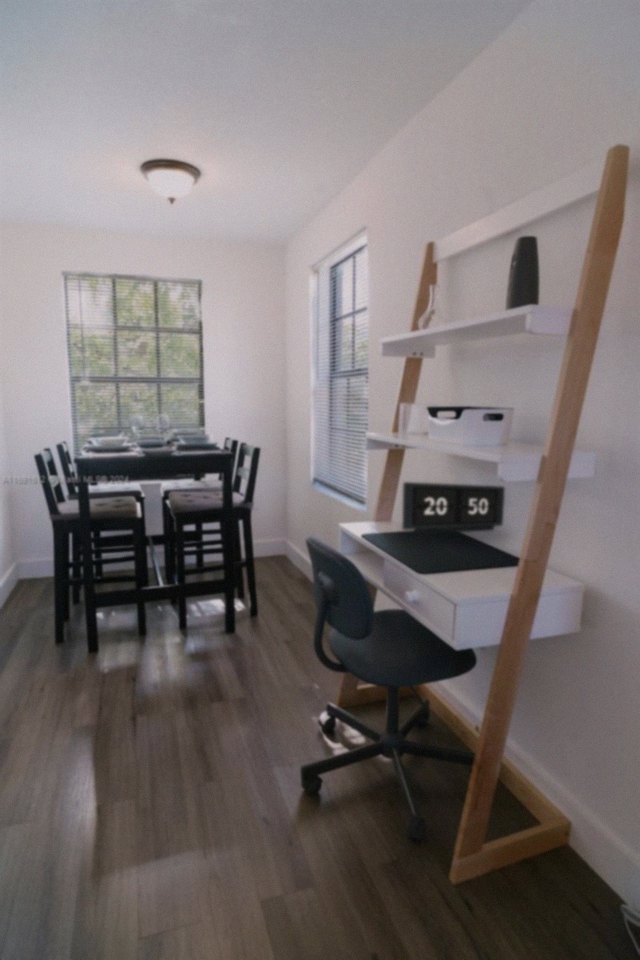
h=20 m=50
